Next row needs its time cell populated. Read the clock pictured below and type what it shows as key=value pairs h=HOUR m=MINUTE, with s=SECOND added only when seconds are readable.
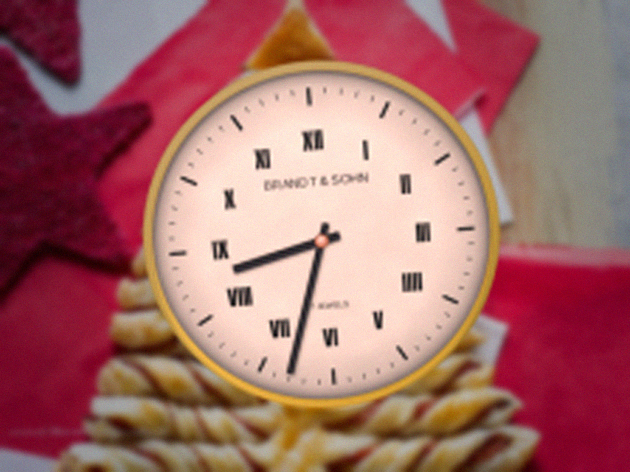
h=8 m=33
